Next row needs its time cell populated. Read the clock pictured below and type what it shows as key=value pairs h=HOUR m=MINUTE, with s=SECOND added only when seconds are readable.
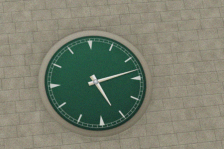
h=5 m=13
